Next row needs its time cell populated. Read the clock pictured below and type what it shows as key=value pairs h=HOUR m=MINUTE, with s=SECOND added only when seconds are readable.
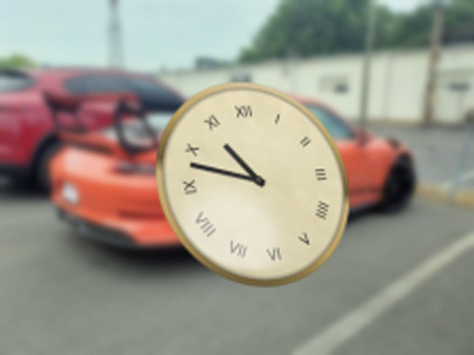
h=10 m=48
